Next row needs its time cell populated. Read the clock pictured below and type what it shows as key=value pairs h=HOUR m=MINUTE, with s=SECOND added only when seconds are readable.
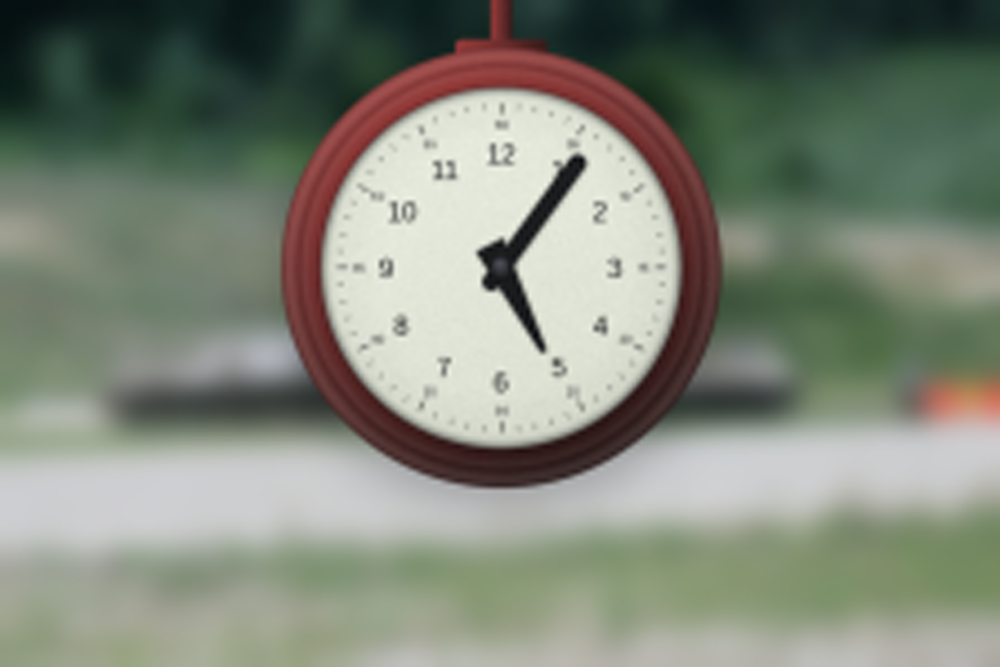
h=5 m=6
